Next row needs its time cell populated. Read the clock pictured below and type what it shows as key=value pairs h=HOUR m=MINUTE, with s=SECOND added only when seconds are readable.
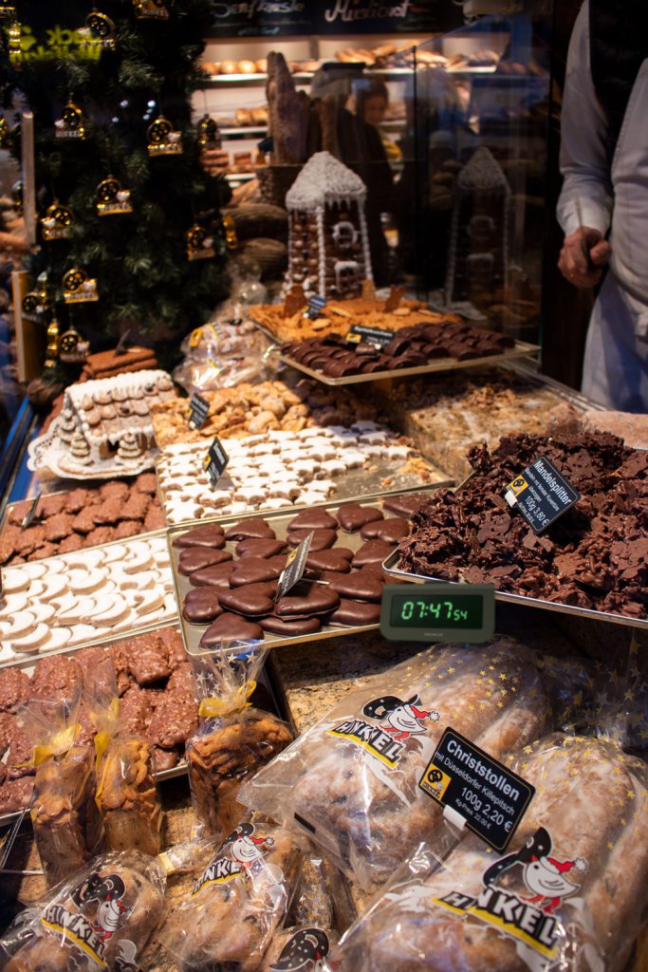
h=7 m=47
